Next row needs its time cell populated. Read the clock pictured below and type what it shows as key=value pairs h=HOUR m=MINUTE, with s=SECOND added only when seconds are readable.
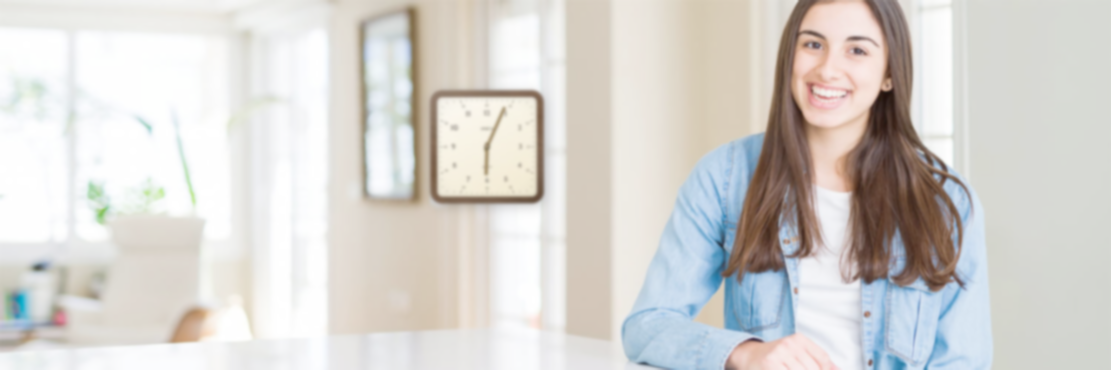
h=6 m=4
